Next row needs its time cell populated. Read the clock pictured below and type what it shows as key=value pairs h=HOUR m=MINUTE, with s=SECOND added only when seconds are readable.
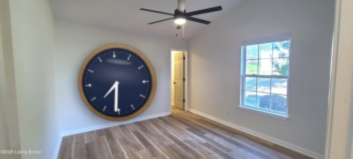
h=7 m=31
